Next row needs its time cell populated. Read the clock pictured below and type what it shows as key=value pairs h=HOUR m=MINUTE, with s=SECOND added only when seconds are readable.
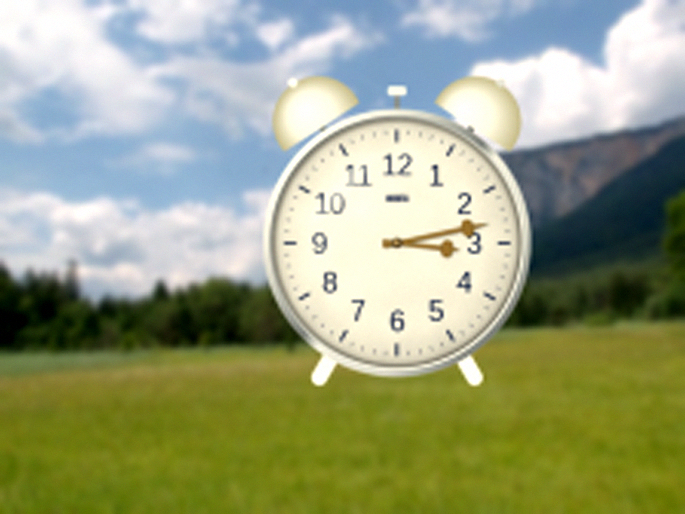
h=3 m=13
